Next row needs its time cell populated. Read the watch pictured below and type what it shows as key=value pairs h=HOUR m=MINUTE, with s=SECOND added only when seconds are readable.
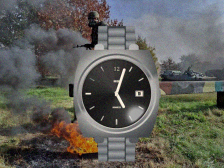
h=5 m=3
